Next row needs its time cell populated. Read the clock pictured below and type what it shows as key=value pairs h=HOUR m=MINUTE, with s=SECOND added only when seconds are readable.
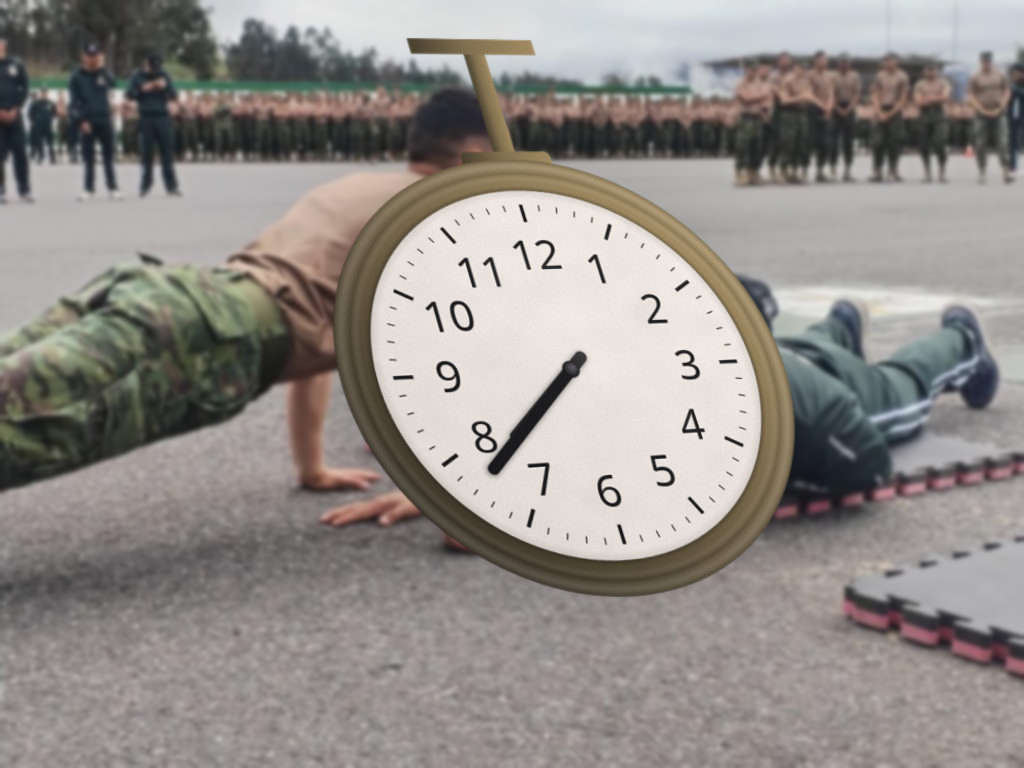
h=7 m=38
